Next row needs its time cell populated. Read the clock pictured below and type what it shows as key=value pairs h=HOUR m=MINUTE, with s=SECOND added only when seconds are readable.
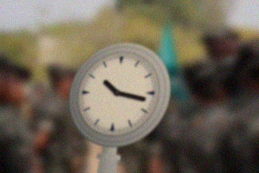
h=10 m=17
